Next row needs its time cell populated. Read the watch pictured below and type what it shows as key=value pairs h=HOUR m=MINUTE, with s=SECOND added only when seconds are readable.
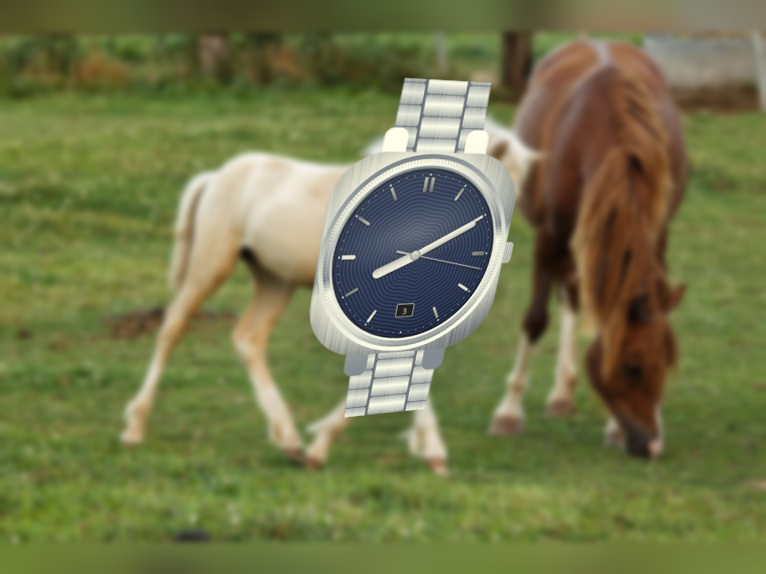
h=8 m=10 s=17
